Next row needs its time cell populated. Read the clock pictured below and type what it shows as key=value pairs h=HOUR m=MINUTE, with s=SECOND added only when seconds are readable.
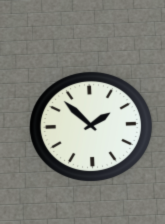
h=1 m=53
